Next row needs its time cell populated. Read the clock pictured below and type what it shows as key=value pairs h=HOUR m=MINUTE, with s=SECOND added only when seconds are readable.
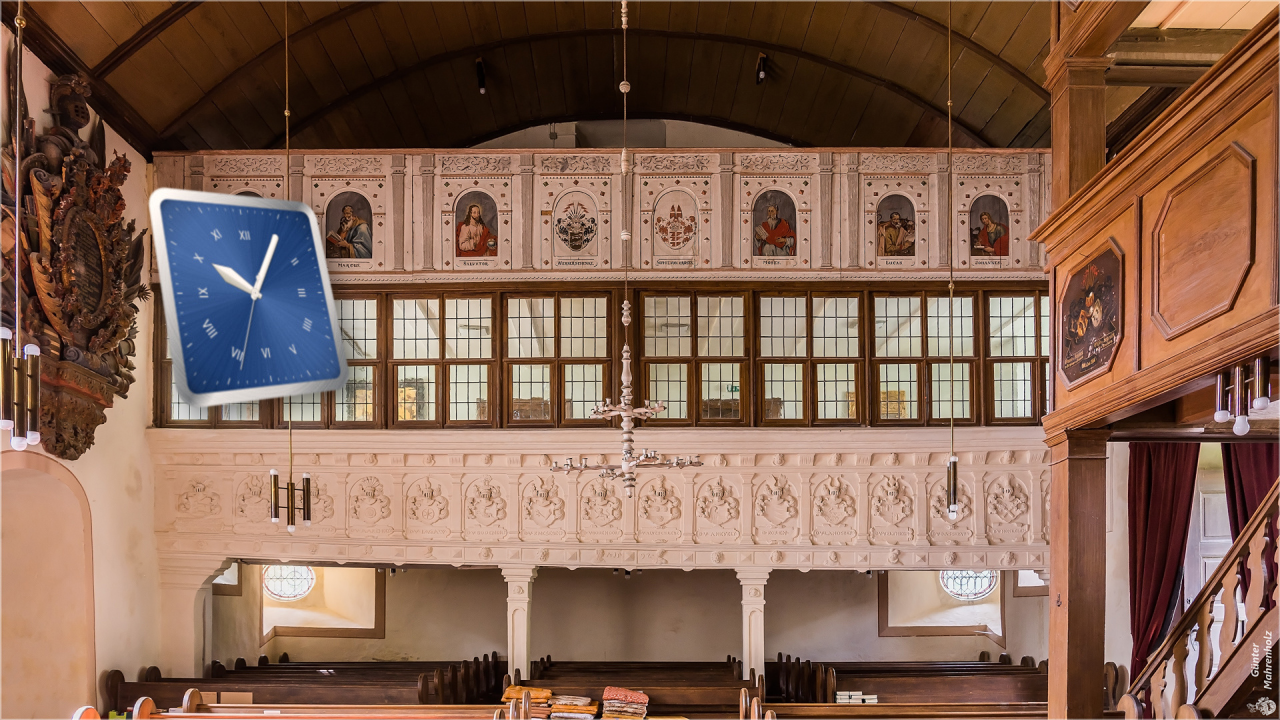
h=10 m=5 s=34
